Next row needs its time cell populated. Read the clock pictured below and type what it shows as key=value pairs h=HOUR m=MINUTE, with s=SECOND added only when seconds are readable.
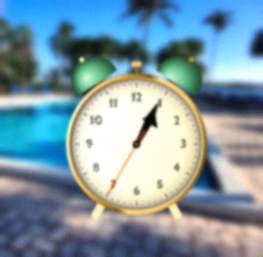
h=1 m=4 s=35
